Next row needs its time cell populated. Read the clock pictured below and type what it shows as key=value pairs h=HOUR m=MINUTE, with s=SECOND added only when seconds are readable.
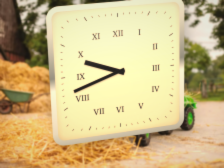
h=9 m=42
